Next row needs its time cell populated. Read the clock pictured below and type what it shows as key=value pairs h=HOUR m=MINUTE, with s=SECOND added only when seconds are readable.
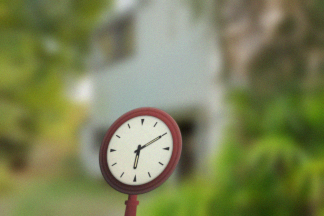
h=6 m=10
